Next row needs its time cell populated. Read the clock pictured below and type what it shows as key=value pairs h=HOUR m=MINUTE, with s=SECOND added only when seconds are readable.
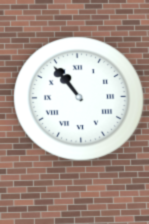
h=10 m=54
